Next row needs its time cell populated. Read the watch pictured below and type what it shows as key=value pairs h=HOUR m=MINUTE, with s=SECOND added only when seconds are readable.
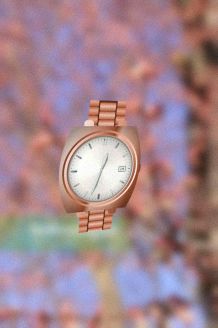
h=12 m=33
